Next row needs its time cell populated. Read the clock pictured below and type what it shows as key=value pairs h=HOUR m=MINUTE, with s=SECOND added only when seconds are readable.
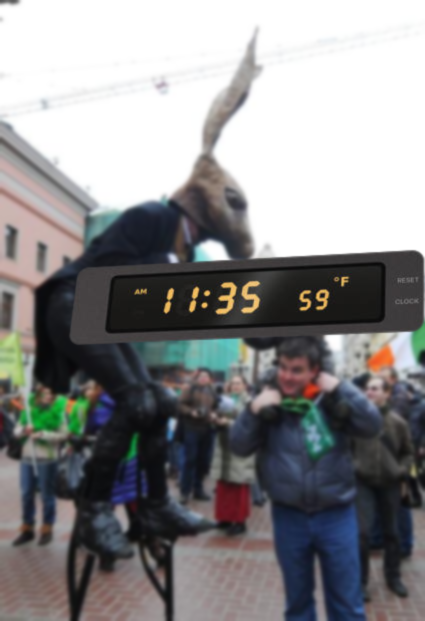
h=11 m=35
